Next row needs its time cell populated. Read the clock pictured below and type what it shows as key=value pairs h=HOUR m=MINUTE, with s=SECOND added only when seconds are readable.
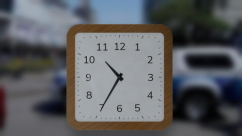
h=10 m=35
